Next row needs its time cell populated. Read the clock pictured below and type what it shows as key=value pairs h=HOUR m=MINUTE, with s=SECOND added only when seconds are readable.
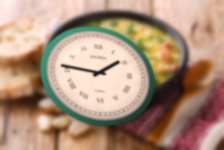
h=1 m=46
